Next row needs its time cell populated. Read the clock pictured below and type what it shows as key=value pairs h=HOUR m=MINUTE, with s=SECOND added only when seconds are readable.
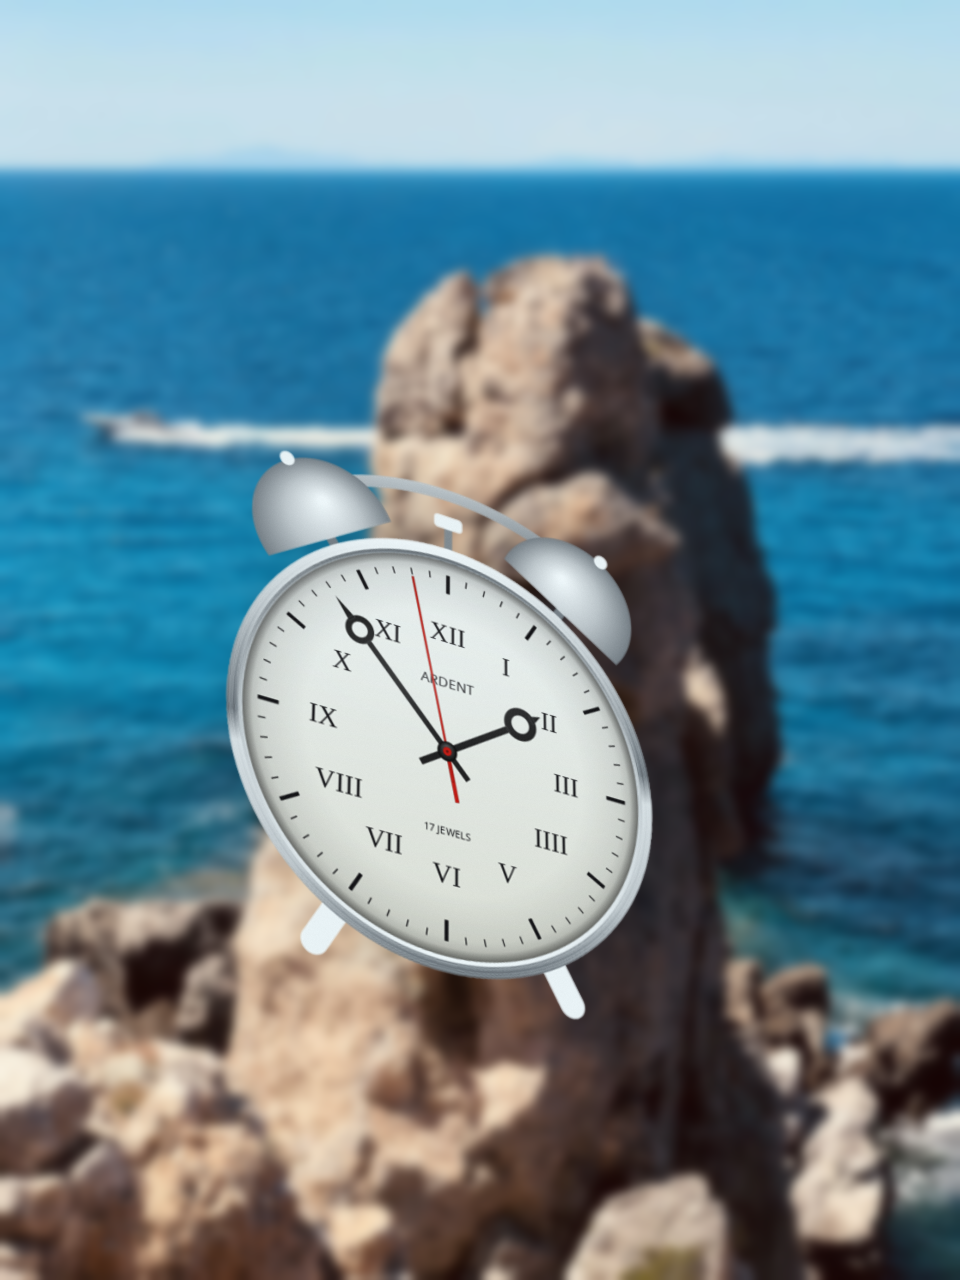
h=1 m=52 s=58
